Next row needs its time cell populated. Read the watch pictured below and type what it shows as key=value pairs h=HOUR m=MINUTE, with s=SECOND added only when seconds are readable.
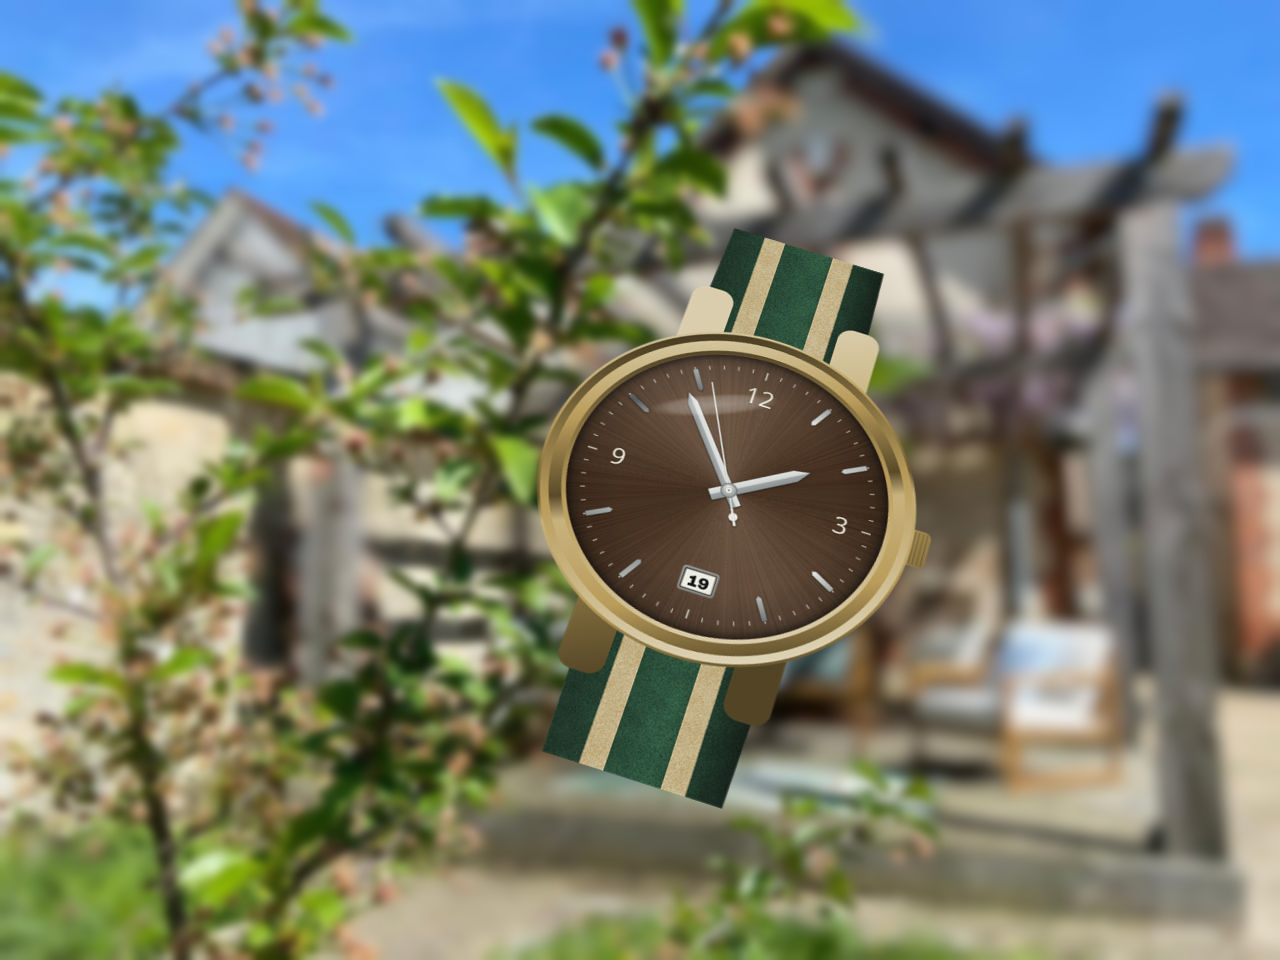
h=1 m=53 s=56
